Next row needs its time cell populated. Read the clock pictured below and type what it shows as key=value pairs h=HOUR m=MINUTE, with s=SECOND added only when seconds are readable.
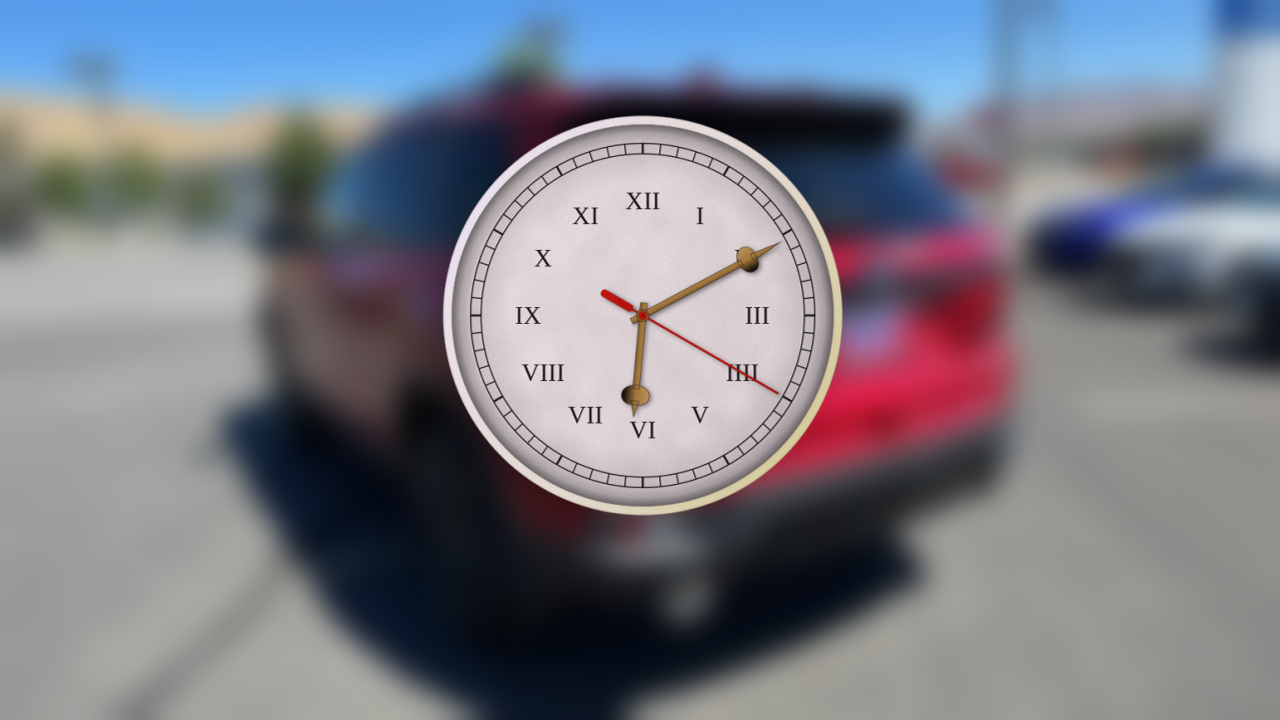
h=6 m=10 s=20
